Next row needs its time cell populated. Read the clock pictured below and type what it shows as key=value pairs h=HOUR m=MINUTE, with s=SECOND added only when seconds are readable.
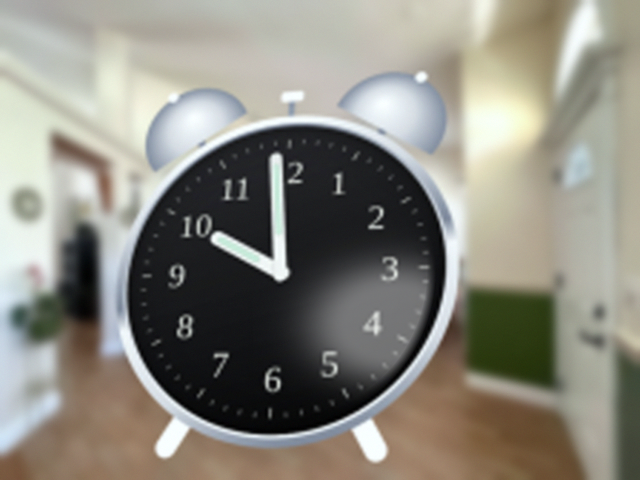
h=9 m=59
